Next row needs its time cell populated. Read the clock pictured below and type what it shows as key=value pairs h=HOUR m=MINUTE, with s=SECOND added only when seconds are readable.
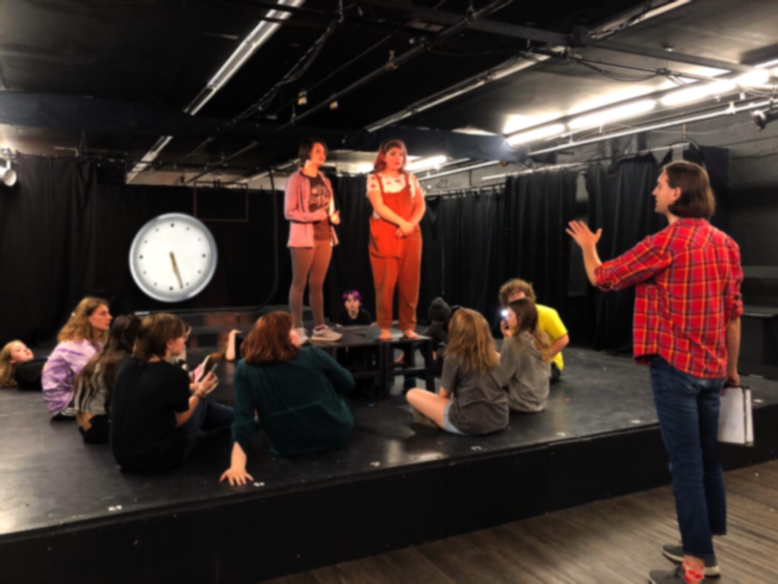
h=5 m=27
